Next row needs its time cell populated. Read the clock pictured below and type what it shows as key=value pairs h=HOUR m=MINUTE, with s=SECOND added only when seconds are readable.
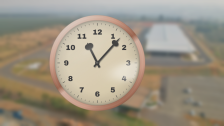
h=11 m=7
